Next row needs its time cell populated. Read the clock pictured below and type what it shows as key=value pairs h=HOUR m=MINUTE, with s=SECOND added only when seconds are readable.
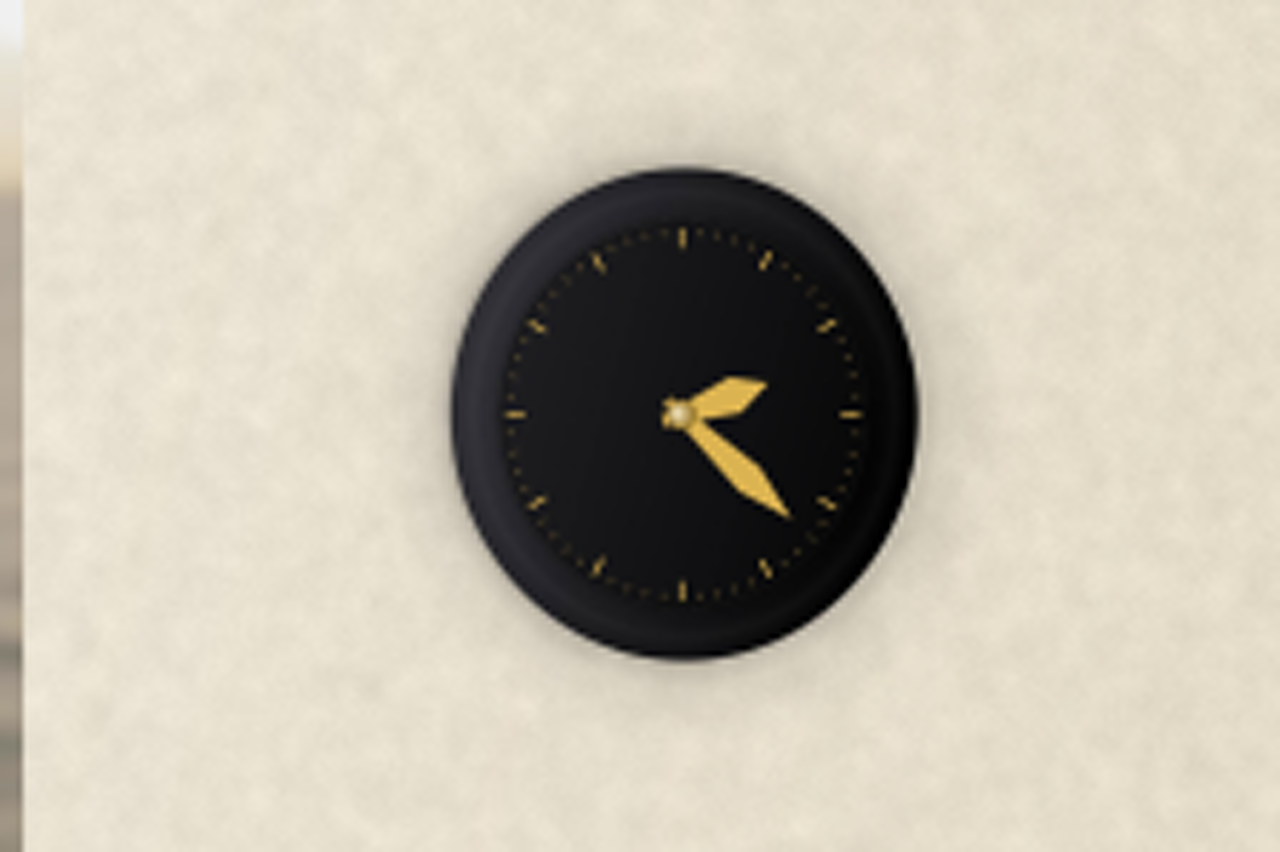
h=2 m=22
